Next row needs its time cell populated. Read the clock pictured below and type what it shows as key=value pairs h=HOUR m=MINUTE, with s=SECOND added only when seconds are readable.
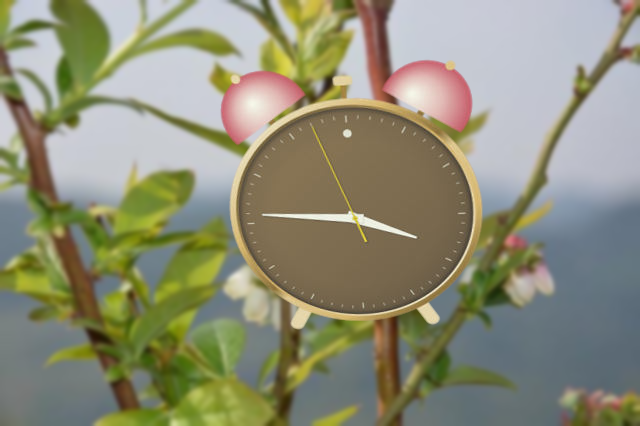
h=3 m=45 s=57
